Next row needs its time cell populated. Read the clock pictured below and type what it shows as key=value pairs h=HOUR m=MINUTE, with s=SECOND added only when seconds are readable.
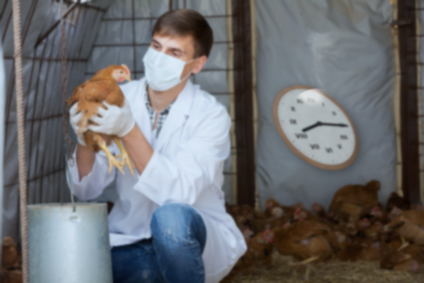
h=8 m=15
